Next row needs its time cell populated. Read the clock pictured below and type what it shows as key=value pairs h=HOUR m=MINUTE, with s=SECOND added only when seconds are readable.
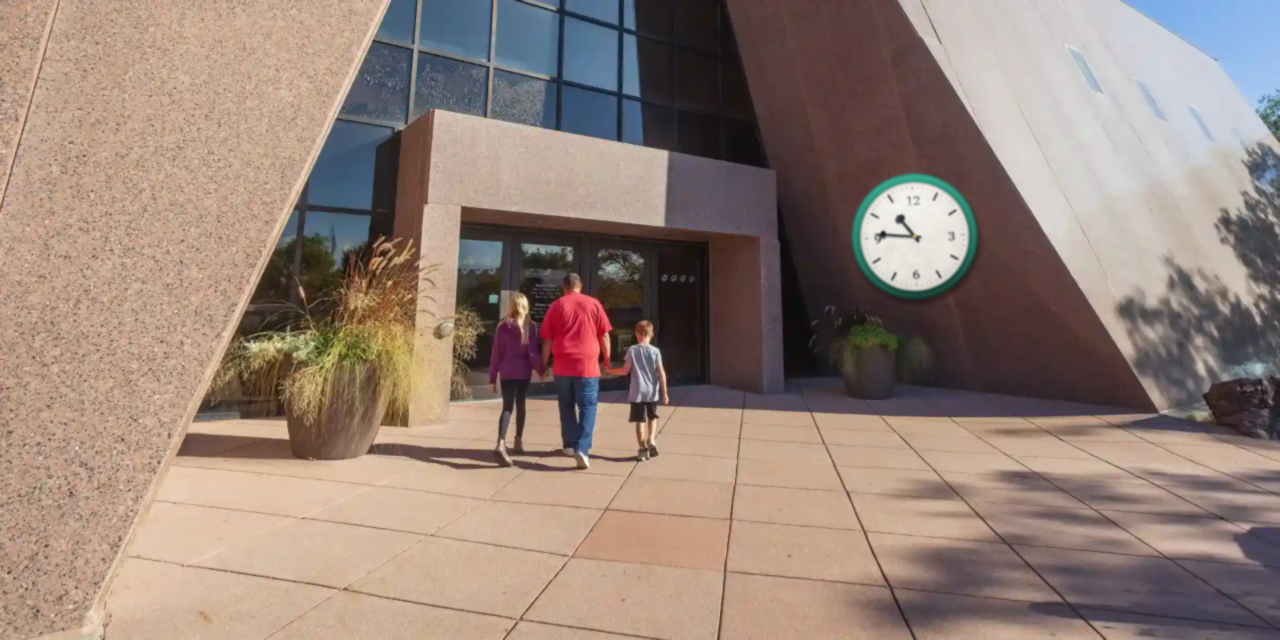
h=10 m=46
